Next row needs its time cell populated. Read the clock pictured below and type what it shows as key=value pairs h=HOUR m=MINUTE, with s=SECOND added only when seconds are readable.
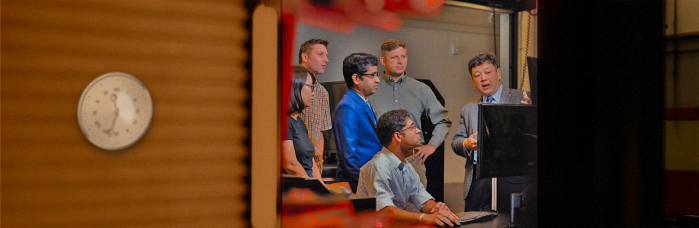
h=11 m=33
